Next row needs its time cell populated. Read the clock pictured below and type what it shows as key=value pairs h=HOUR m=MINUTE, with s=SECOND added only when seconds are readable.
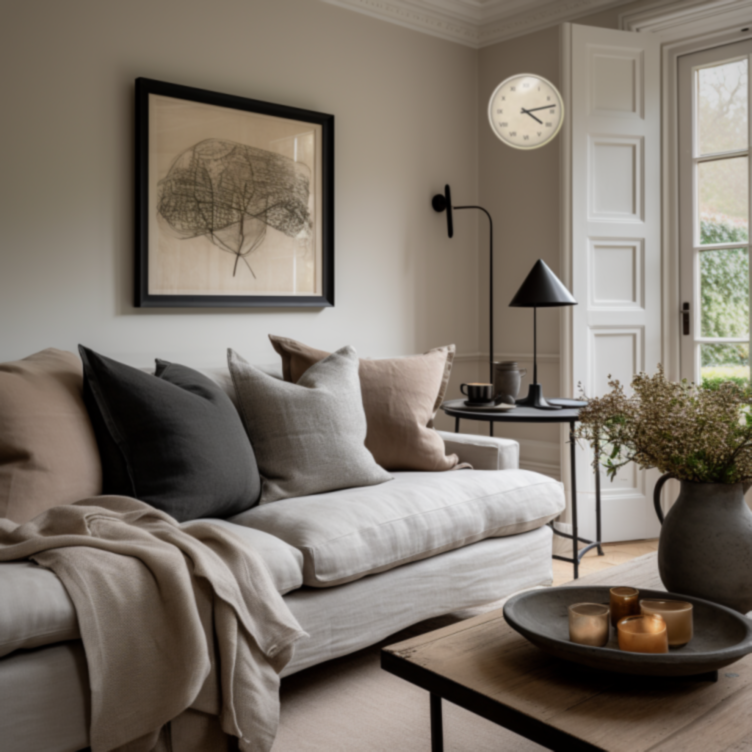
h=4 m=13
